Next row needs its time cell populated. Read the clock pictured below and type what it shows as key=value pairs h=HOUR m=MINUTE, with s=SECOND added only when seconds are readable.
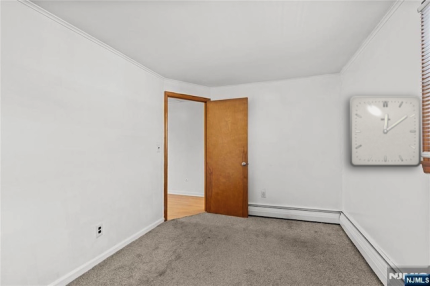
h=12 m=9
